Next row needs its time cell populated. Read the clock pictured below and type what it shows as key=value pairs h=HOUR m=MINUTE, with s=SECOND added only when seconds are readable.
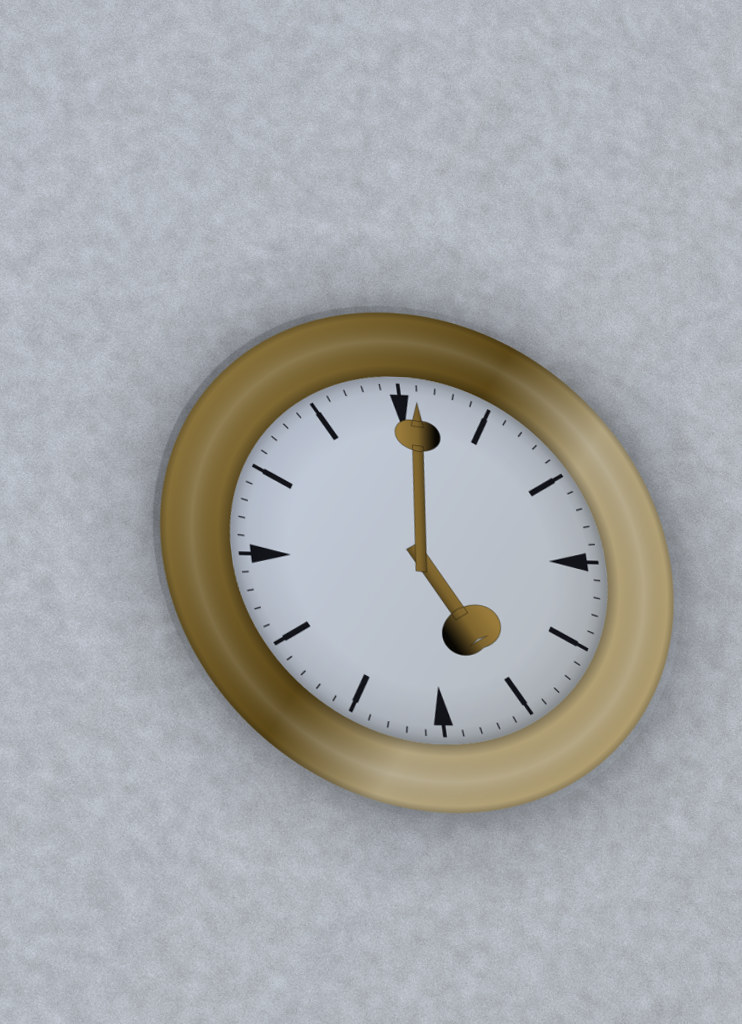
h=5 m=1
